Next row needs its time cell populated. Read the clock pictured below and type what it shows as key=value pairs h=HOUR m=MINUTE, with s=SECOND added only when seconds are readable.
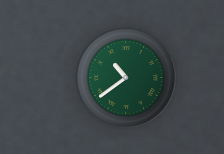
h=10 m=39
